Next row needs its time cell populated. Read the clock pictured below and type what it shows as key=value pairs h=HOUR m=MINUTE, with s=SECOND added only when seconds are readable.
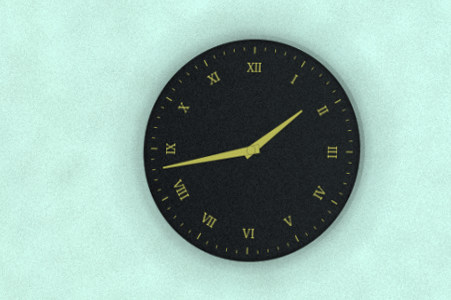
h=1 m=43
